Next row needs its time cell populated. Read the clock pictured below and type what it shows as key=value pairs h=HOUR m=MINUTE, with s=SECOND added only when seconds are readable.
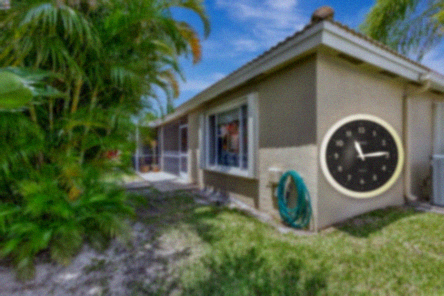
h=11 m=14
